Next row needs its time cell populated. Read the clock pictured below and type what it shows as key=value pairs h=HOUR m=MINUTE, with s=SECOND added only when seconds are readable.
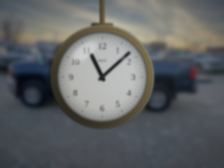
h=11 m=8
